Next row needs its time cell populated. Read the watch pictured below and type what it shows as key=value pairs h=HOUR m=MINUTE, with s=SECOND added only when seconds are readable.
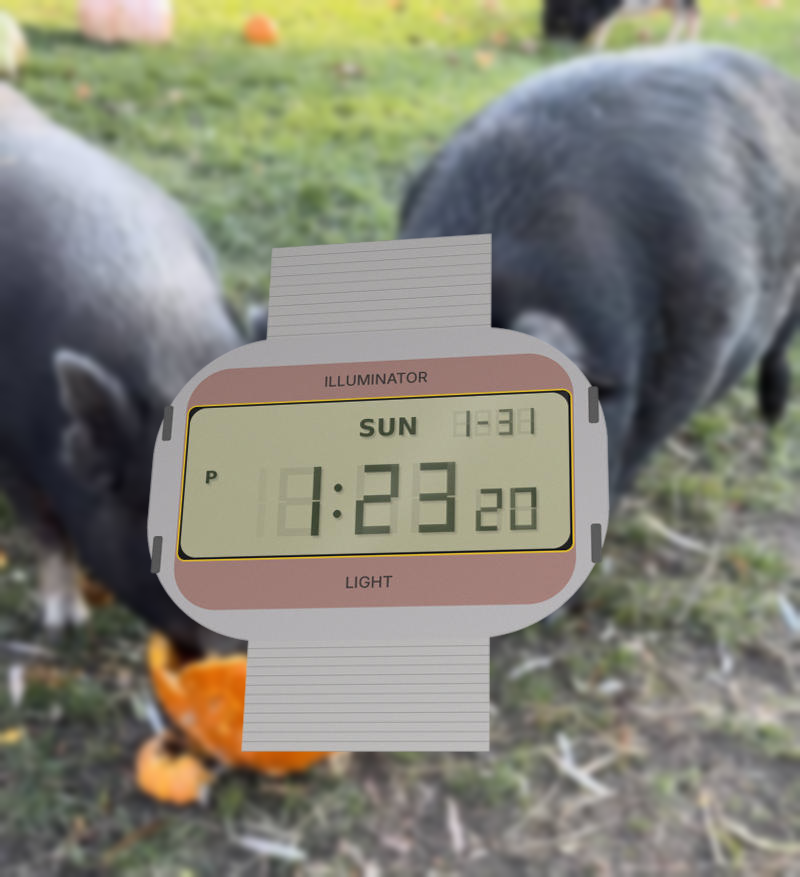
h=1 m=23 s=20
